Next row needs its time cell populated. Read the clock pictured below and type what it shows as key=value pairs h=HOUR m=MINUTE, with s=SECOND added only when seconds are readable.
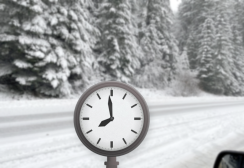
h=7 m=59
